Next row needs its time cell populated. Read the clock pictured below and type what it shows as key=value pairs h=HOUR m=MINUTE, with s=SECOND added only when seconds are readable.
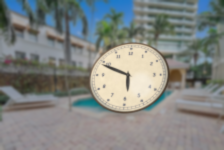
h=5 m=49
